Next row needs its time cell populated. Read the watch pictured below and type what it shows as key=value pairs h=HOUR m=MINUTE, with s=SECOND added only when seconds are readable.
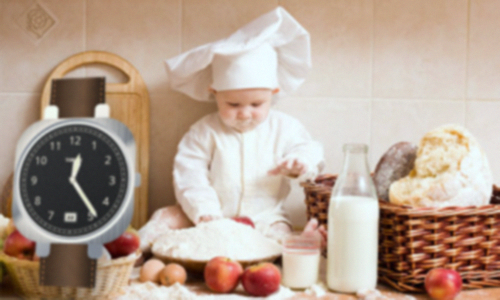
h=12 m=24
